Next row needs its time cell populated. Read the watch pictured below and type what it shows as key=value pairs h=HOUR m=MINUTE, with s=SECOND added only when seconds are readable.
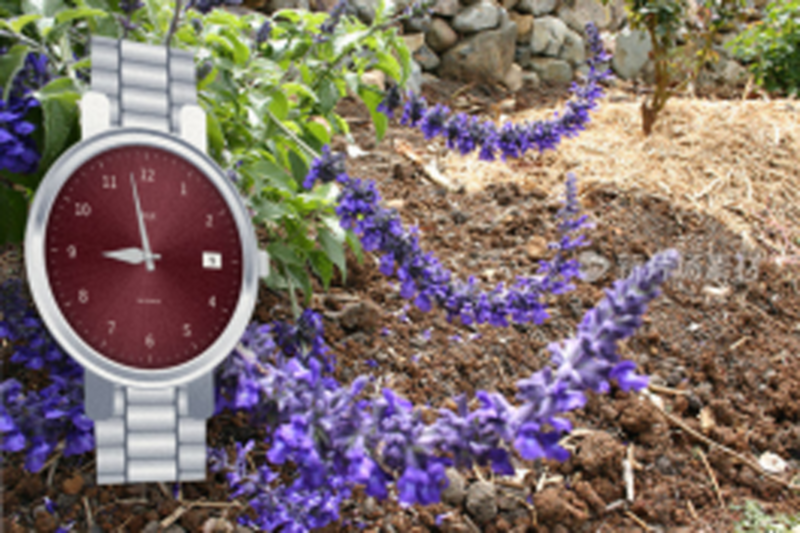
h=8 m=58
